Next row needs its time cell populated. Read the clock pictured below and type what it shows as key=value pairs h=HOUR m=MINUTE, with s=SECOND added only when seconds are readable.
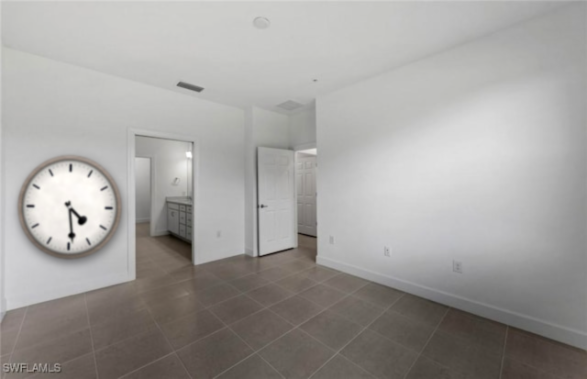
h=4 m=29
